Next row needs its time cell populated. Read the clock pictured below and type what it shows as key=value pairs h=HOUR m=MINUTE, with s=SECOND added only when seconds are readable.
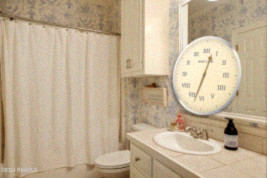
h=12 m=33
